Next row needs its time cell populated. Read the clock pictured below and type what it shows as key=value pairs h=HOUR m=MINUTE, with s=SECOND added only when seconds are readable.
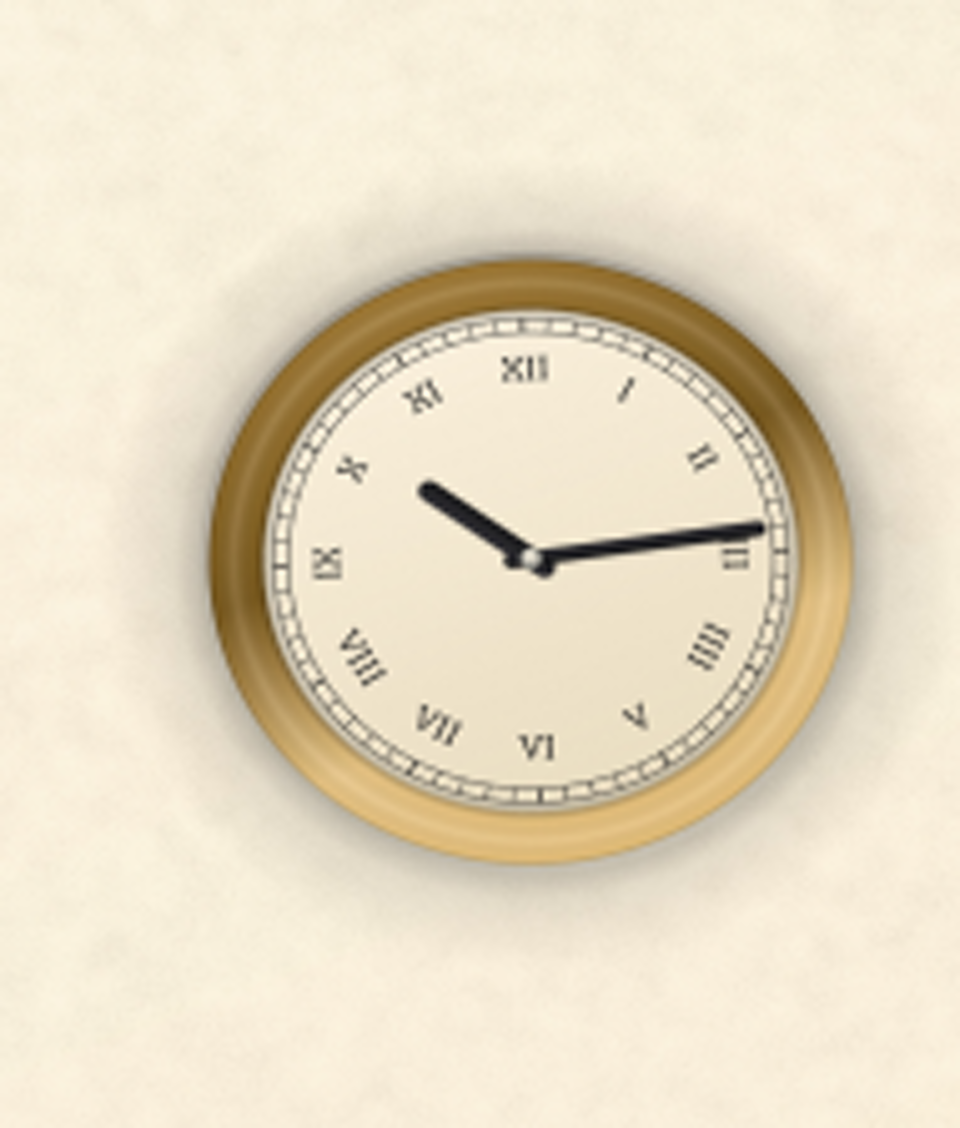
h=10 m=14
